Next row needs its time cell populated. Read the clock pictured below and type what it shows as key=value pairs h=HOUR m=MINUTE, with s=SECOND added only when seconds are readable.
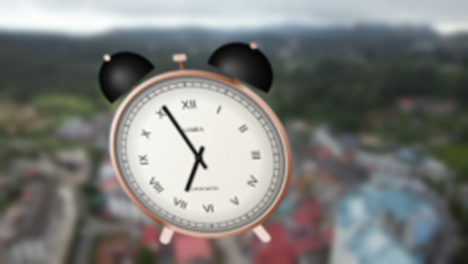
h=6 m=56
